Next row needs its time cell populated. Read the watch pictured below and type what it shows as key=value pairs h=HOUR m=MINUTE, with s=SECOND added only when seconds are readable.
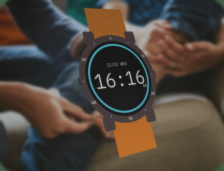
h=16 m=16
